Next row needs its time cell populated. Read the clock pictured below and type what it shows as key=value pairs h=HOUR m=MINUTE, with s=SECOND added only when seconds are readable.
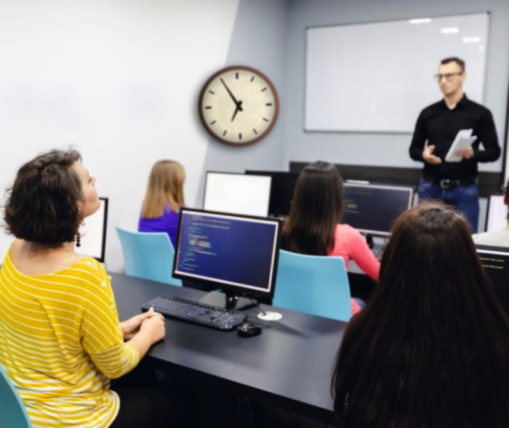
h=6 m=55
